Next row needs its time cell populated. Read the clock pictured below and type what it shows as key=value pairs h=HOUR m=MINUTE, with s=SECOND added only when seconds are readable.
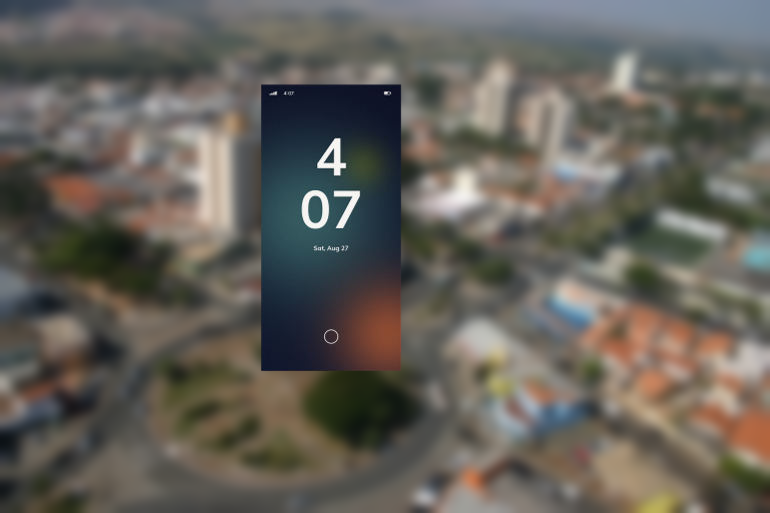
h=4 m=7
